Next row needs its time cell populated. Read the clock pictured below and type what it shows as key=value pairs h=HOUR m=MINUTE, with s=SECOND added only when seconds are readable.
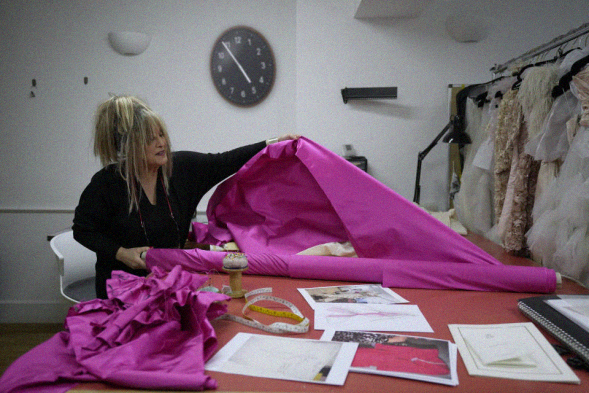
h=4 m=54
